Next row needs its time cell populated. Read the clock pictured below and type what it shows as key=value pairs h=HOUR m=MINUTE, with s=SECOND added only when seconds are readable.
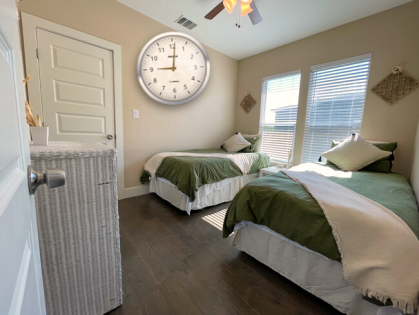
h=9 m=1
